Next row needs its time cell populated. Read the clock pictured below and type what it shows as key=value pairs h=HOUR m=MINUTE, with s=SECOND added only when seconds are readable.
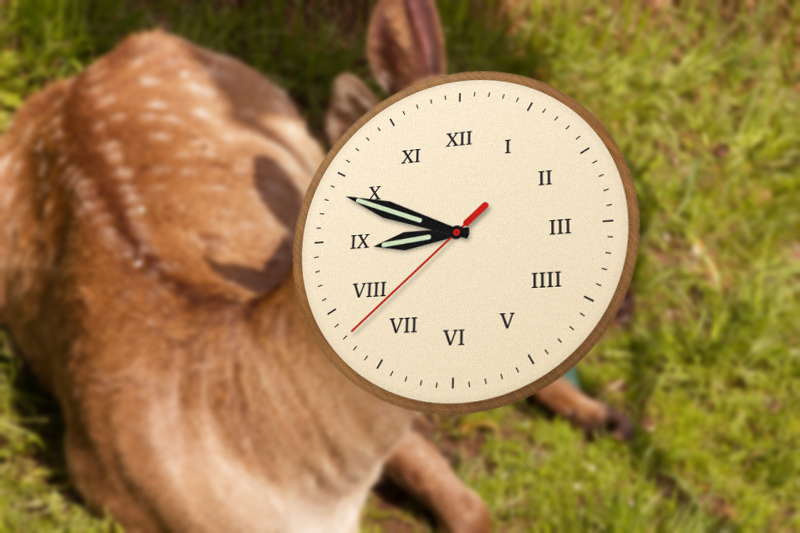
h=8 m=48 s=38
